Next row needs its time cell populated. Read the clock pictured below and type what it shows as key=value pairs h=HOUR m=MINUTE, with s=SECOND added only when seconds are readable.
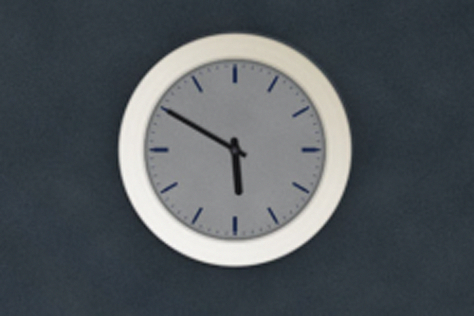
h=5 m=50
